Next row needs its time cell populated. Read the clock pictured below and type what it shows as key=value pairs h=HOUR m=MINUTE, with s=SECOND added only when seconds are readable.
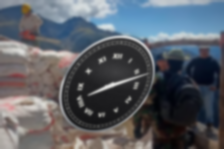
h=8 m=12
